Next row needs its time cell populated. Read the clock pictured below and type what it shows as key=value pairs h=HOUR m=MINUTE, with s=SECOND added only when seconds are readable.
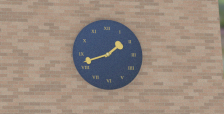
h=1 m=42
